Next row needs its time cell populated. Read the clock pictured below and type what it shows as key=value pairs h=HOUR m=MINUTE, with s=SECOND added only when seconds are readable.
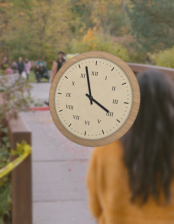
h=3 m=57
